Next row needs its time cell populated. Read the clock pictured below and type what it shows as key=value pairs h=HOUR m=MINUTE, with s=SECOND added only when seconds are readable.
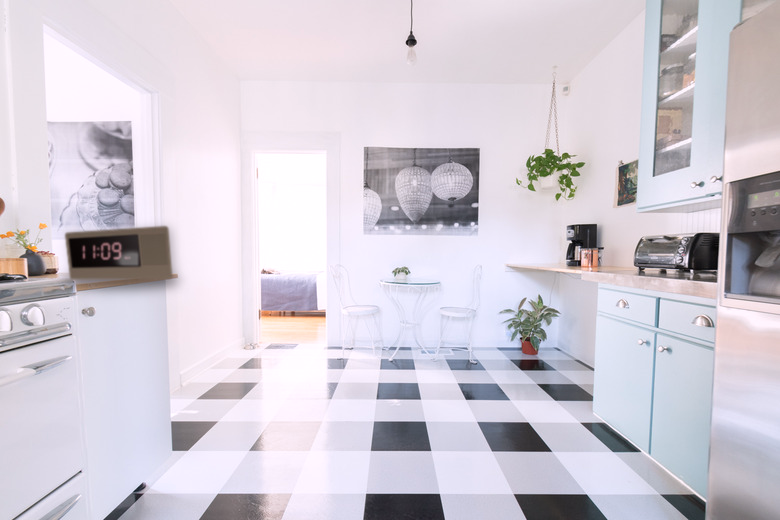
h=11 m=9
